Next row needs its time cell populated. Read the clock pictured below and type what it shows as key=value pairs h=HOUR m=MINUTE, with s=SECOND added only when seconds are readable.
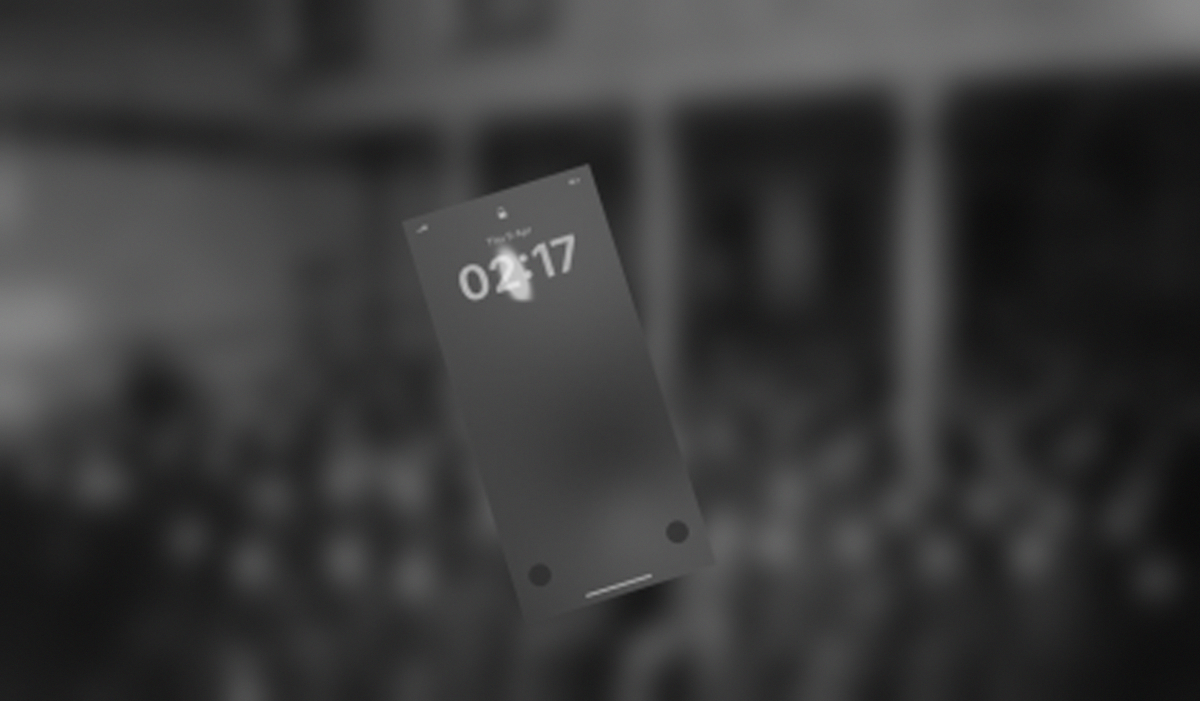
h=2 m=17
